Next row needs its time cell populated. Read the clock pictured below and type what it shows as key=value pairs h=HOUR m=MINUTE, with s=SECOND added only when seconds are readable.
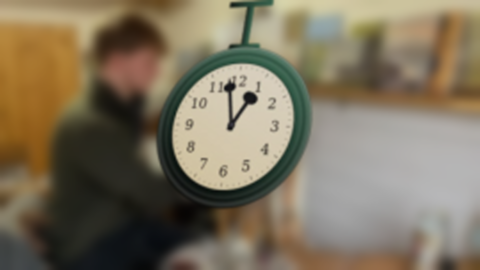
h=12 m=58
